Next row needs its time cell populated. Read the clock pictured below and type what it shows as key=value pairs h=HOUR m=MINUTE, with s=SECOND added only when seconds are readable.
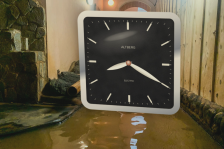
h=8 m=20
